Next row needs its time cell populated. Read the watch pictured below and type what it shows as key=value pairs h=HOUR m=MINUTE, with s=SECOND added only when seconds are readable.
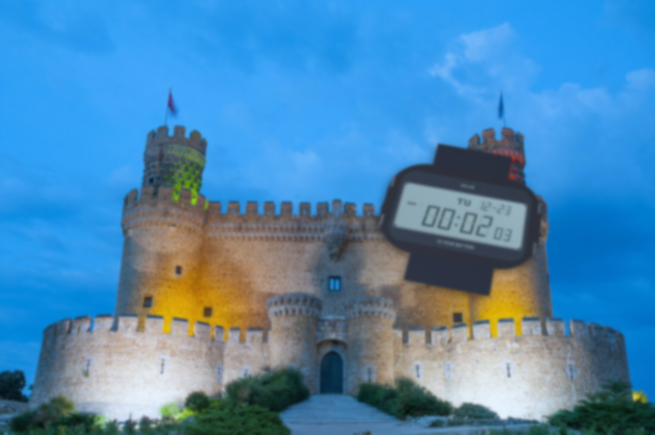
h=0 m=2 s=3
